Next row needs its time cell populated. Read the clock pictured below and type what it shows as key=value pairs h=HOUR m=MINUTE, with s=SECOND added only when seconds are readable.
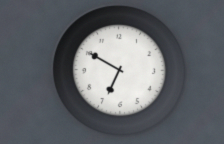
h=6 m=50
